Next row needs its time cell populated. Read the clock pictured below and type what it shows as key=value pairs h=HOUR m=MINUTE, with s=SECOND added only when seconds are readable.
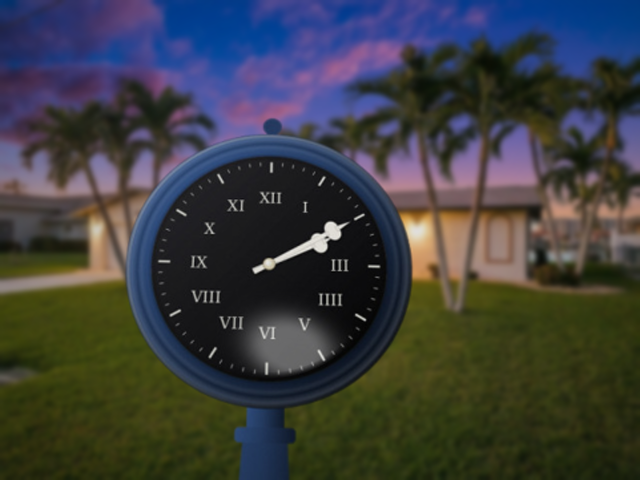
h=2 m=10
